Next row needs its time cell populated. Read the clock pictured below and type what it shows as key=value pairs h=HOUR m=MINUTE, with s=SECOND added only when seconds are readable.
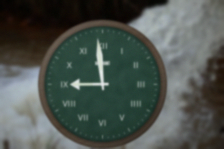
h=8 m=59
